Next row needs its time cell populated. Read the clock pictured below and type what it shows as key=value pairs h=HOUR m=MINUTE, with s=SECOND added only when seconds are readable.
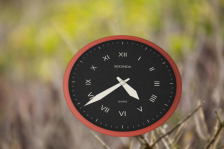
h=4 m=39
